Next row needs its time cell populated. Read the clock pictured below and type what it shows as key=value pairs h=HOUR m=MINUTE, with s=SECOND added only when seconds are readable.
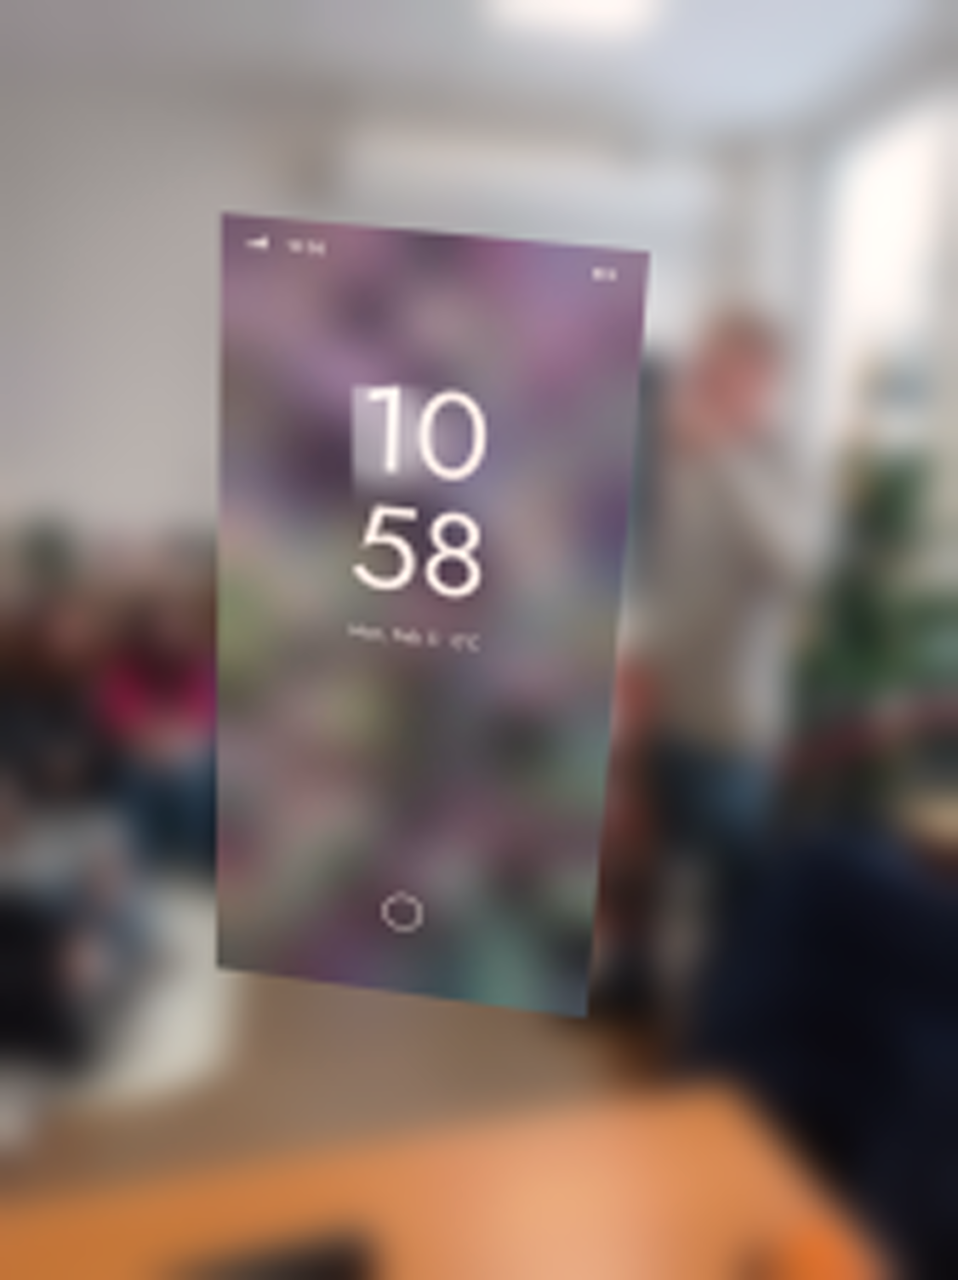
h=10 m=58
